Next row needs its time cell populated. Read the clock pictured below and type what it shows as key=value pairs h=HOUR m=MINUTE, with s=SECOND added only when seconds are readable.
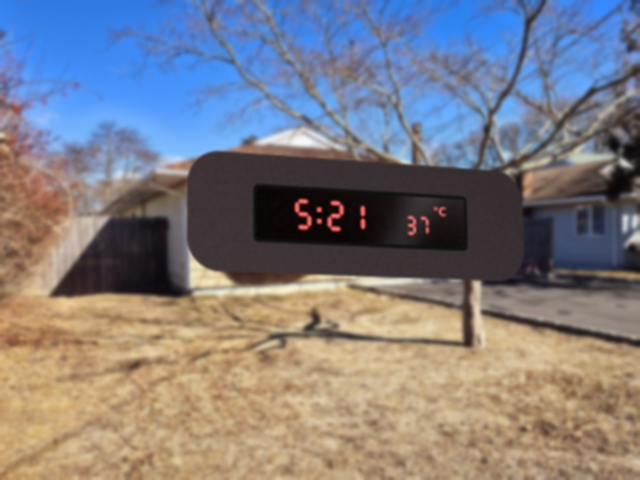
h=5 m=21
